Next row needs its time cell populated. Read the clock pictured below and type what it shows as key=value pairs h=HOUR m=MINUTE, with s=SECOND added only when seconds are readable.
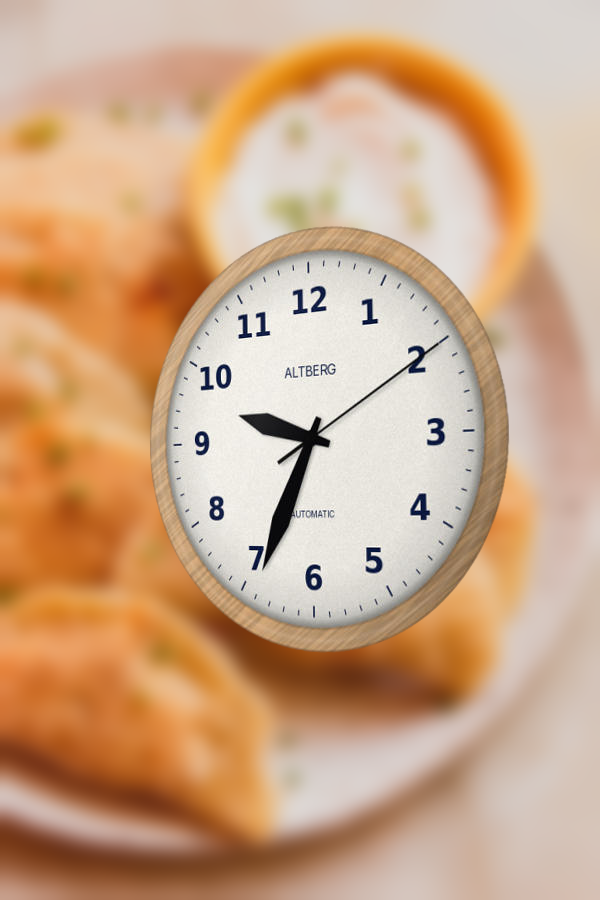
h=9 m=34 s=10
